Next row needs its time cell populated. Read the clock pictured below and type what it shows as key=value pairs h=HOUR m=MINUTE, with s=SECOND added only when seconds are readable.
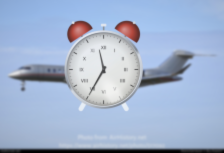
h=11 m=35
